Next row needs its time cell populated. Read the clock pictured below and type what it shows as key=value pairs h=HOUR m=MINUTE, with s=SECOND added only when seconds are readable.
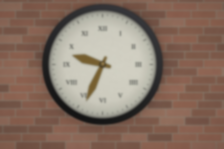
h=9 m=34
